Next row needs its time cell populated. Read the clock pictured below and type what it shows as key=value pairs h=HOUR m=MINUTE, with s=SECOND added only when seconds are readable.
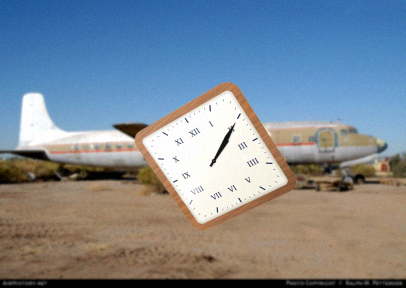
h=2 m=10
